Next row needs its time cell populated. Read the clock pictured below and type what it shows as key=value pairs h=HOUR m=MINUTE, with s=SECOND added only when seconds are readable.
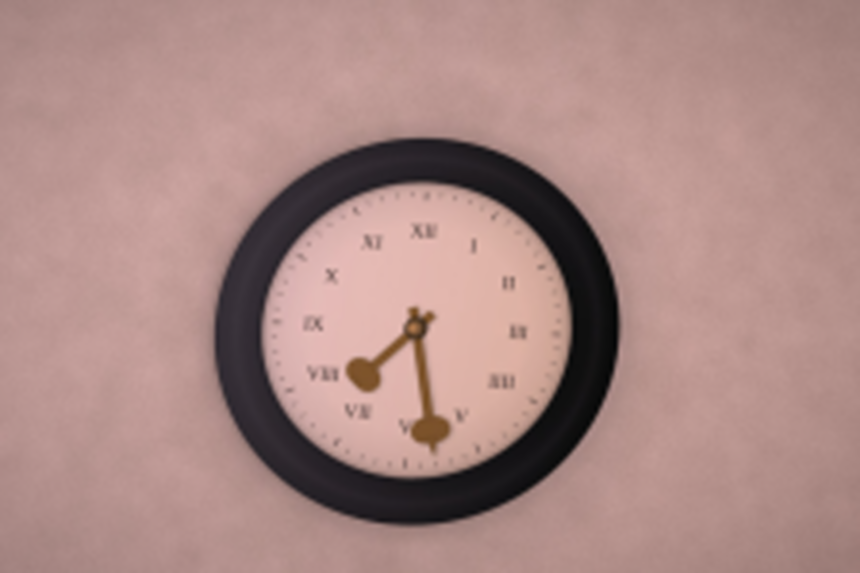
h=7 m=28
